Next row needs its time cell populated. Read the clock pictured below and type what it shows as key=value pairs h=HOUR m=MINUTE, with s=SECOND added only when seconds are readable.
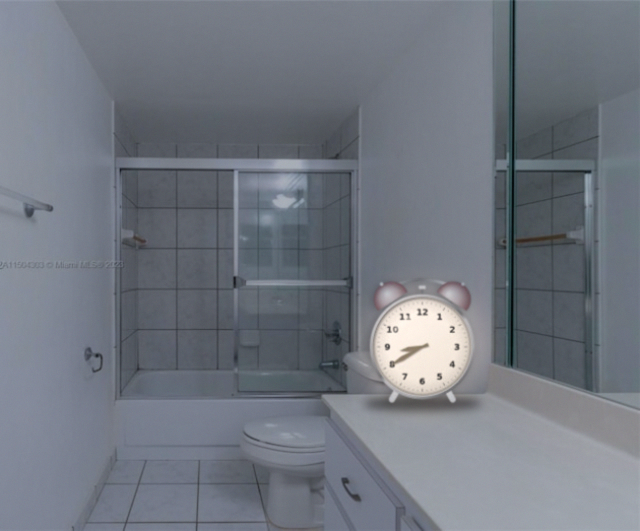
h=8 m=40
